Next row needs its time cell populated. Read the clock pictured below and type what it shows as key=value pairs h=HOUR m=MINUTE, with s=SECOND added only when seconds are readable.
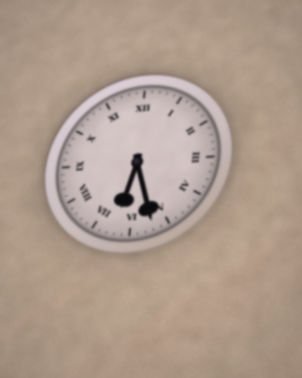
h=6 m=27
